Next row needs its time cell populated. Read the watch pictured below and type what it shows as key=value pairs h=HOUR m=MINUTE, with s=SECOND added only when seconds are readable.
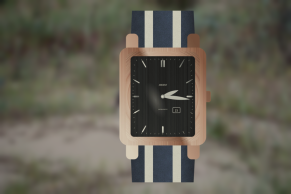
h=2 m=16
